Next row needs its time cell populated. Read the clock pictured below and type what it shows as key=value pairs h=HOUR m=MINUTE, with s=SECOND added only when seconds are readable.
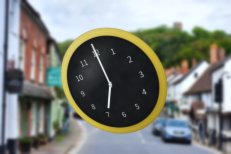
h=7 m=0
